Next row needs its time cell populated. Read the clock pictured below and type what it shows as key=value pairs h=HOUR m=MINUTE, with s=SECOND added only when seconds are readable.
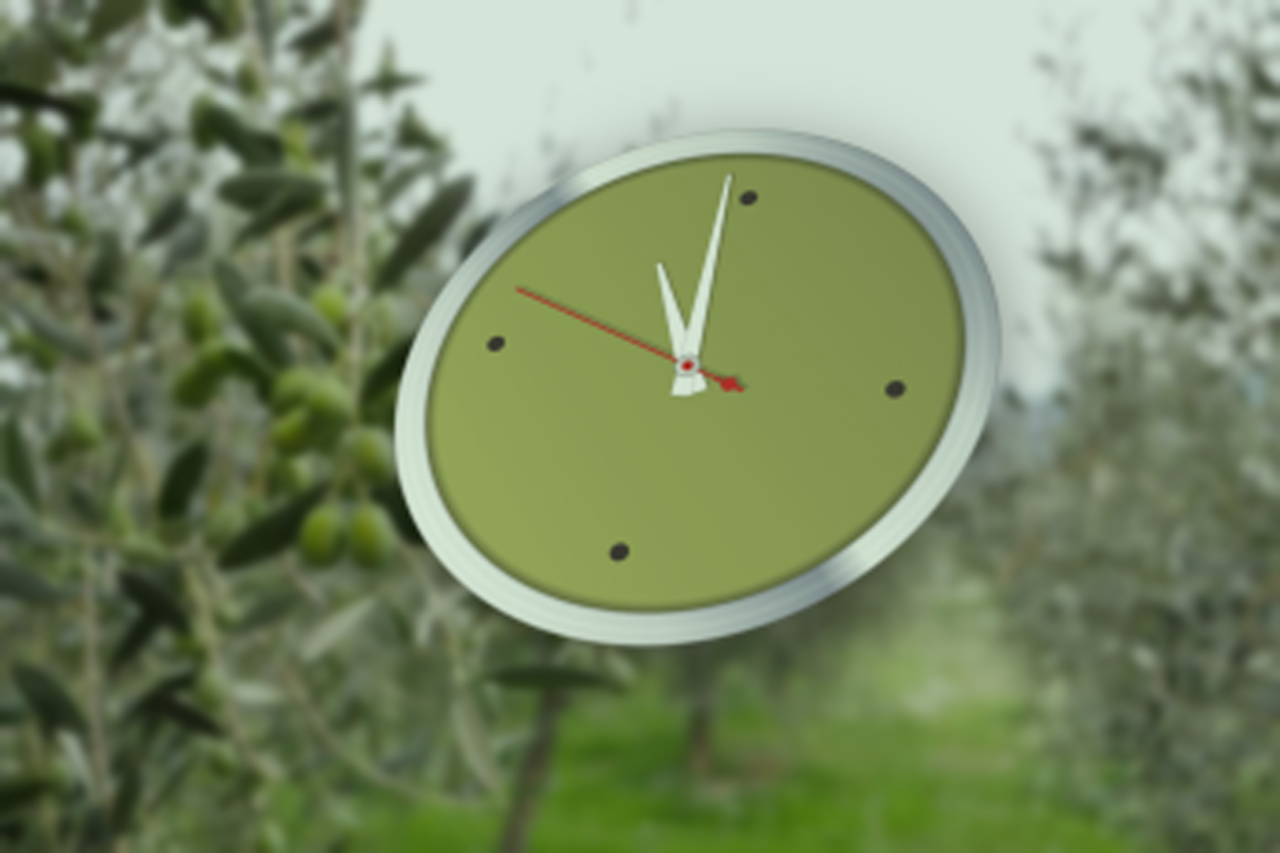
h=10 m=58 s=48
